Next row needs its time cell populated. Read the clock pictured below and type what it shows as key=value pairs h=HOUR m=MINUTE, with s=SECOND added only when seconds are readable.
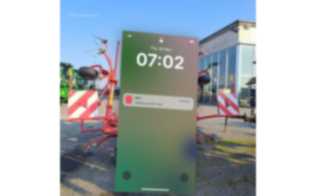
h=7 m=2
